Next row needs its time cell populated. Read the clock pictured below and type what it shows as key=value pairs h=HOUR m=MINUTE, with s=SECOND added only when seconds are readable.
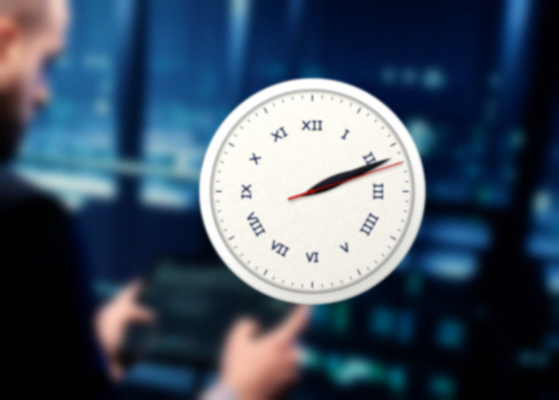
h=2 m=11 s=12
